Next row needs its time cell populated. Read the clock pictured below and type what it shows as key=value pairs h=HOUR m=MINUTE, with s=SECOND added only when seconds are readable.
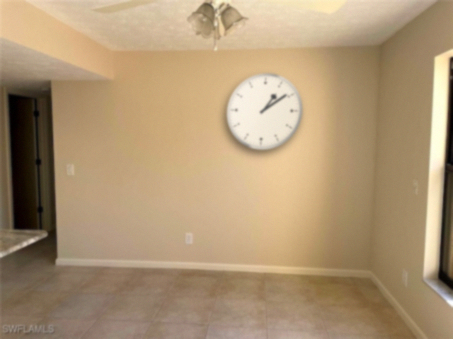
h=1 m=9
